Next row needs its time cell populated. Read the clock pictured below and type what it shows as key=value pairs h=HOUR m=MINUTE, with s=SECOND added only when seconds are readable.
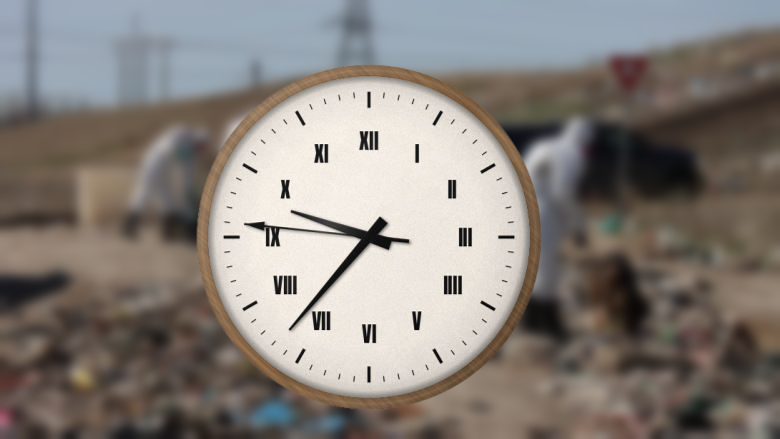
h=9 m=36 s=46
